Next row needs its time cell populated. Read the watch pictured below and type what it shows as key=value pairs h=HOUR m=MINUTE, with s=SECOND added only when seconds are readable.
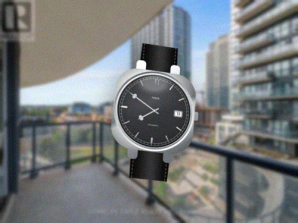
h=7 m=50
